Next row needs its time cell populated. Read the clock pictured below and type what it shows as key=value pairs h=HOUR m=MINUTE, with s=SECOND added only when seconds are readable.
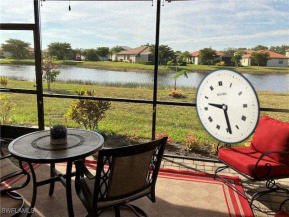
h=9 m=29
